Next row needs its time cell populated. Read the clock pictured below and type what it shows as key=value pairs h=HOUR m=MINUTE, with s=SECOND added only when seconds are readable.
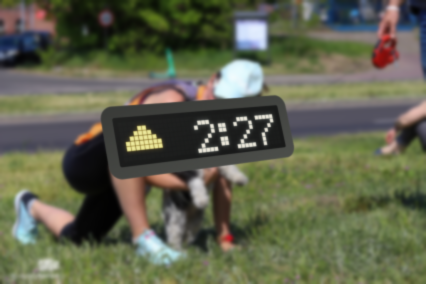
h=2 m=27
